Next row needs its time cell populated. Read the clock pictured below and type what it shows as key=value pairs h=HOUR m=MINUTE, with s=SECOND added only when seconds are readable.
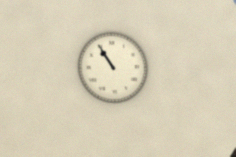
h=10 m=55
